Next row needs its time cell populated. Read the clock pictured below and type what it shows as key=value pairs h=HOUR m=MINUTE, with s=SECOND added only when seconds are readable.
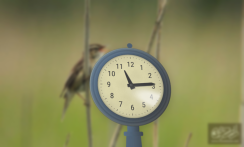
h=11 m=14
